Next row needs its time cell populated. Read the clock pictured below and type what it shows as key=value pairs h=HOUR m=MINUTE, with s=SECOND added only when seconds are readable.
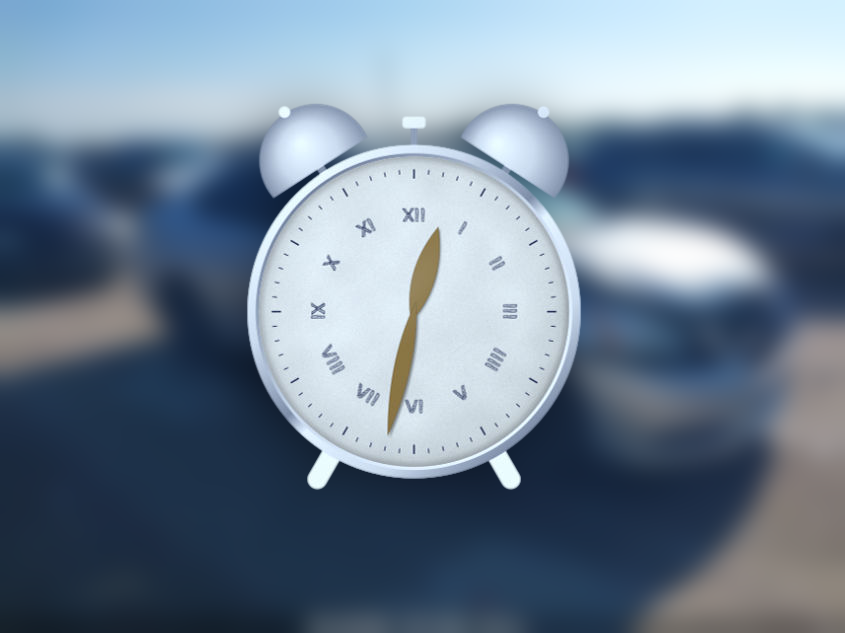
h=12 m=32
